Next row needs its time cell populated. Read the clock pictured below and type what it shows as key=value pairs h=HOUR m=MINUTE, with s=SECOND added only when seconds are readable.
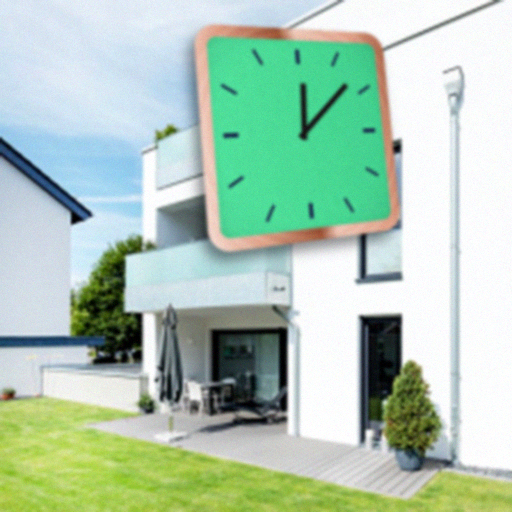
h=12 m=8
